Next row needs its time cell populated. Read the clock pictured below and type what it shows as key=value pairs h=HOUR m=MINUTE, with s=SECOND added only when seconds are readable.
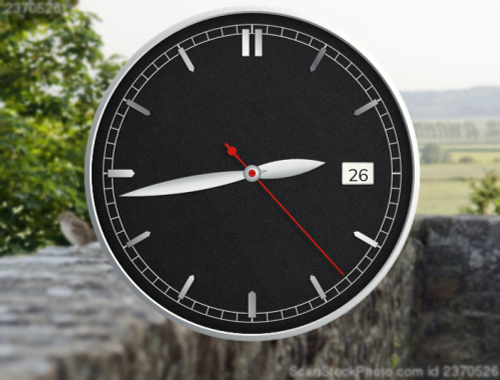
h=2 m=43 s=23
